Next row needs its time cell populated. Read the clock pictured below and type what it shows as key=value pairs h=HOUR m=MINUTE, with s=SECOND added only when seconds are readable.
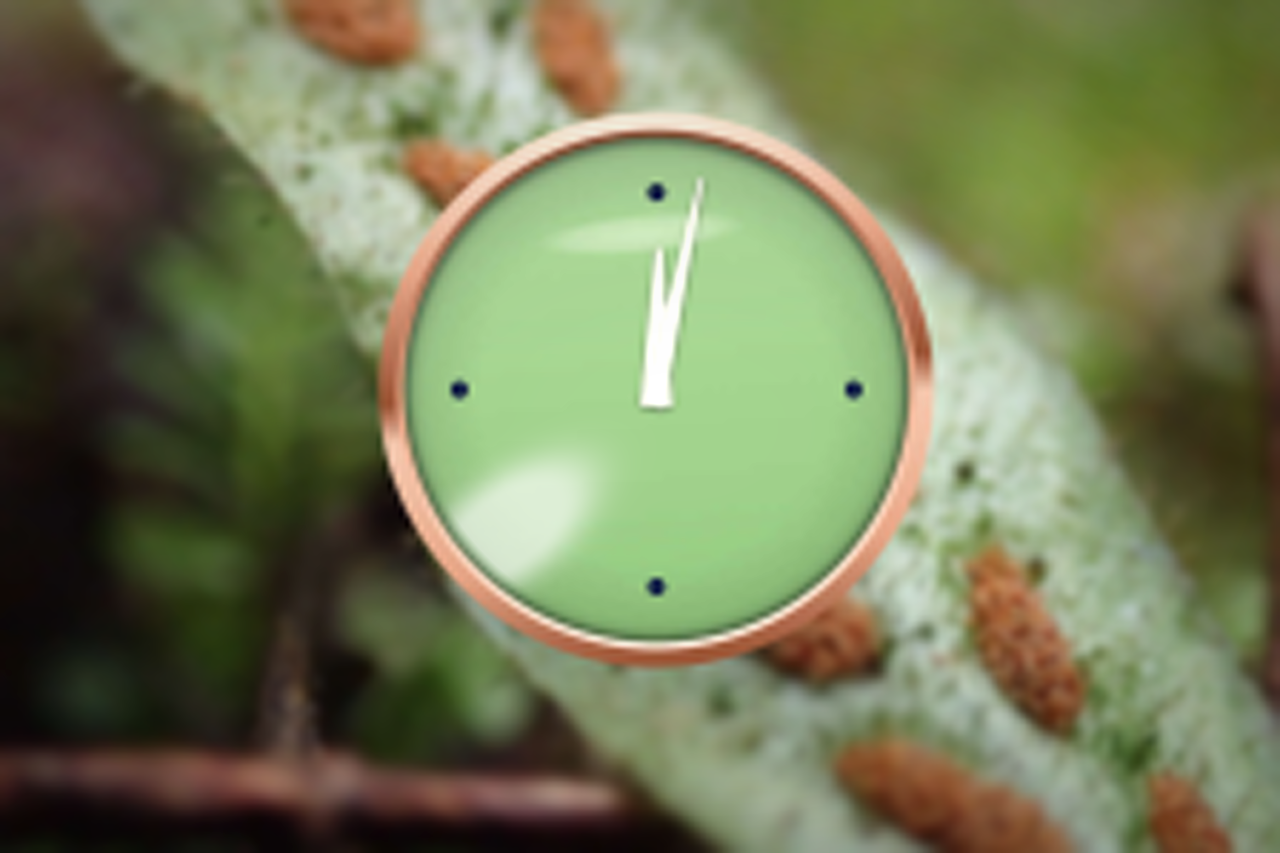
h=12 m=2
